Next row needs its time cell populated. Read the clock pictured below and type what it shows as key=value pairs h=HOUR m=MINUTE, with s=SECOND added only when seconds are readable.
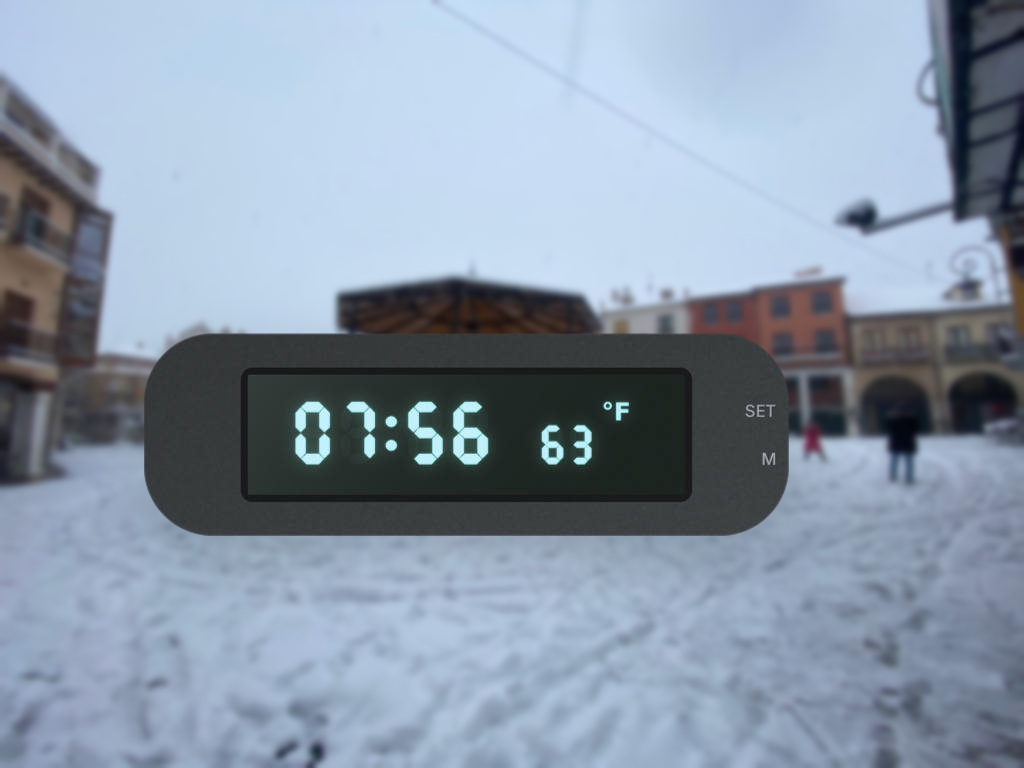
h=7 m=56
